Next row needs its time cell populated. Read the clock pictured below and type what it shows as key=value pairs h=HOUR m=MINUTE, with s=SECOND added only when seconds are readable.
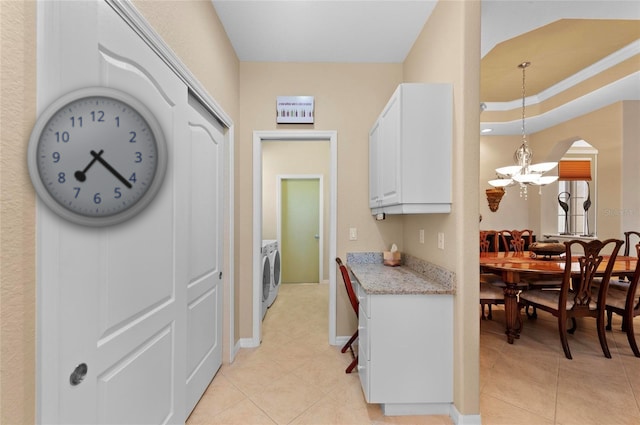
h=7 m=22
